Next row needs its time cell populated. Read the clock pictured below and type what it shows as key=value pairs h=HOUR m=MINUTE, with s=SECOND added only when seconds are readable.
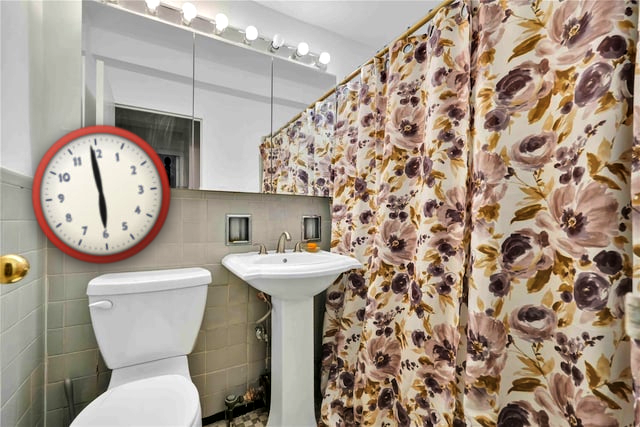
h=5 m=59
